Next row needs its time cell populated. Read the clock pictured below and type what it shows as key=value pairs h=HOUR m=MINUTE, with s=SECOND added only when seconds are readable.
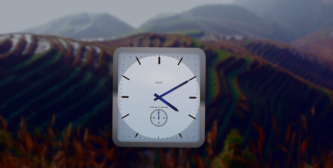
h=4 m=10
